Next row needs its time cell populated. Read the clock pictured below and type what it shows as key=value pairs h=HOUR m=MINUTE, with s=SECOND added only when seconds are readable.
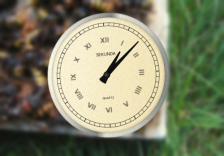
h=1 m=8
